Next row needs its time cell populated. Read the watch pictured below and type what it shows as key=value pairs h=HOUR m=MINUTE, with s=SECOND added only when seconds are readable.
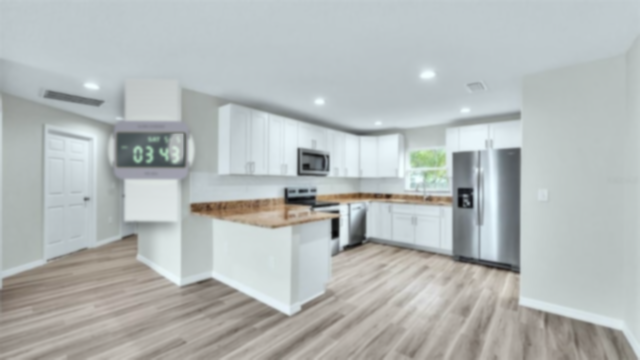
h=3 m=43
